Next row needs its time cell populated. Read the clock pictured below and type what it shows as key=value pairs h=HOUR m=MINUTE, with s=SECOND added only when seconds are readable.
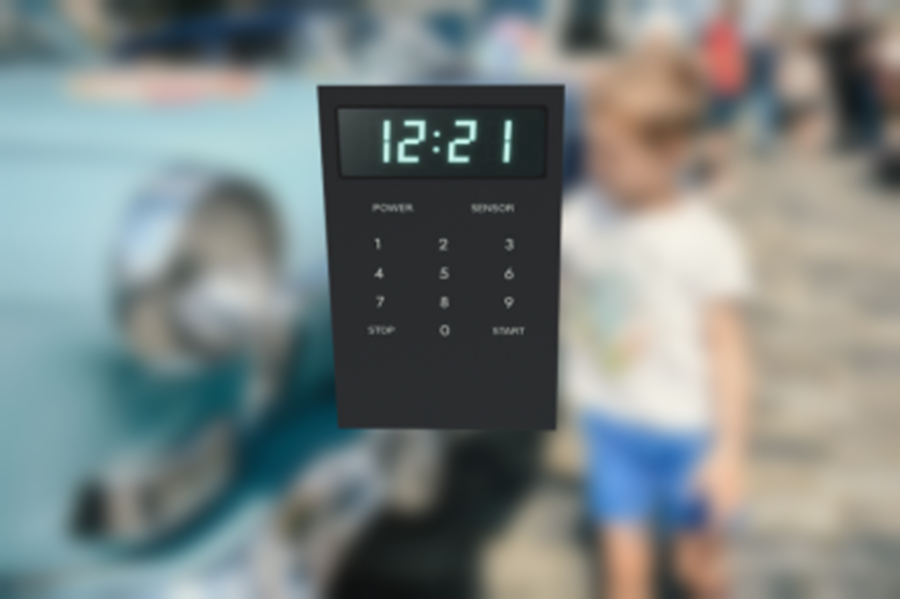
h=12 m=21
